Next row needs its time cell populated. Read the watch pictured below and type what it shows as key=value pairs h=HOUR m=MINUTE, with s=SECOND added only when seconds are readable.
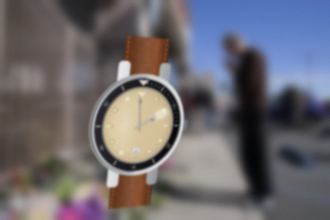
h=1 m=59
